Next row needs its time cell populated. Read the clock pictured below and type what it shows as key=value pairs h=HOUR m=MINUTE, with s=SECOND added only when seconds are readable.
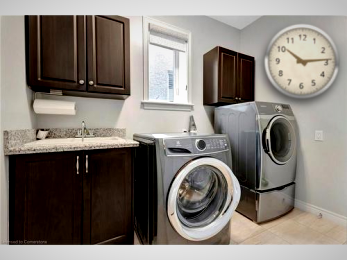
h=10 m=14
